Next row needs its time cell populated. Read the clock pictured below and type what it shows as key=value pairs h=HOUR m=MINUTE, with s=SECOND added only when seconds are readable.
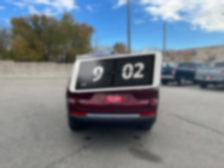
h=9 m=2
